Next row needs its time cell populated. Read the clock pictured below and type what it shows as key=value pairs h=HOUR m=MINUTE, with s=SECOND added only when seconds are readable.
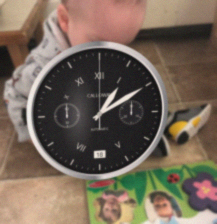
h=1 m=10
